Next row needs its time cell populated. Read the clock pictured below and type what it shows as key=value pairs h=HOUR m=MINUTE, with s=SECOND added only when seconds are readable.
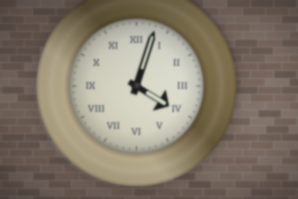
h=4 m=3
